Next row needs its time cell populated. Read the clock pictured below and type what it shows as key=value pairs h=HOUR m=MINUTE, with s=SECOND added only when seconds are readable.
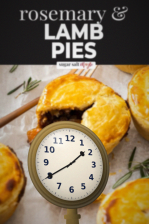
h=1 m=40
